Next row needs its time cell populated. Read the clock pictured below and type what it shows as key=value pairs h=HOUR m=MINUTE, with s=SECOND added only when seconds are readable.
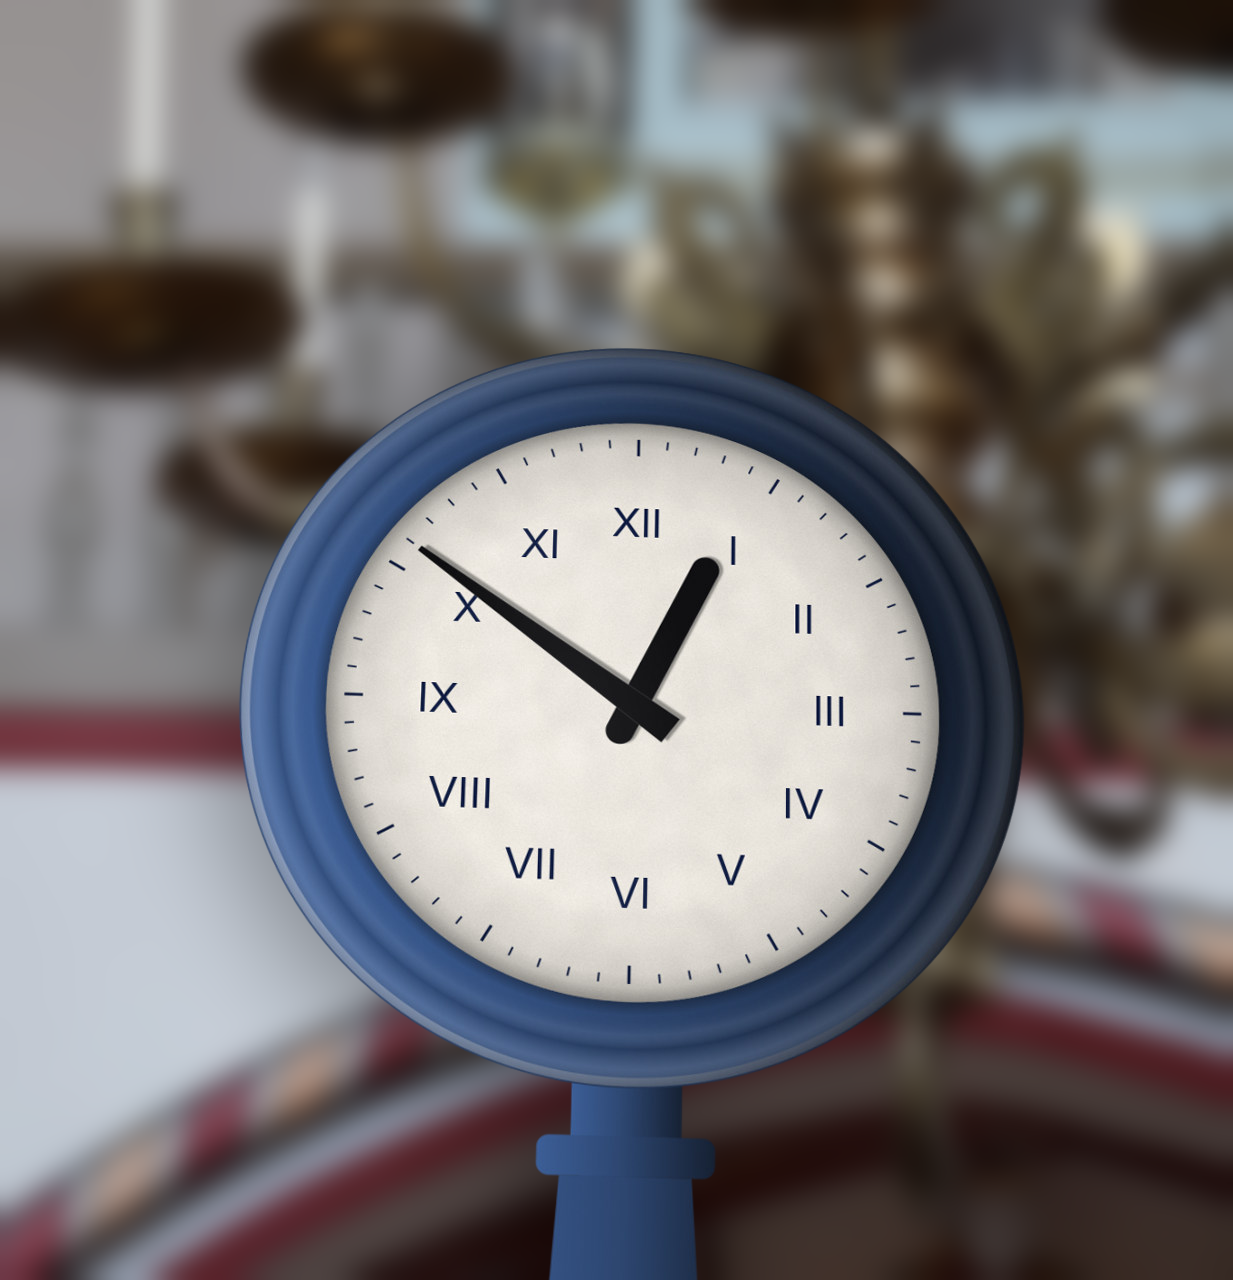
h=12 m=51
